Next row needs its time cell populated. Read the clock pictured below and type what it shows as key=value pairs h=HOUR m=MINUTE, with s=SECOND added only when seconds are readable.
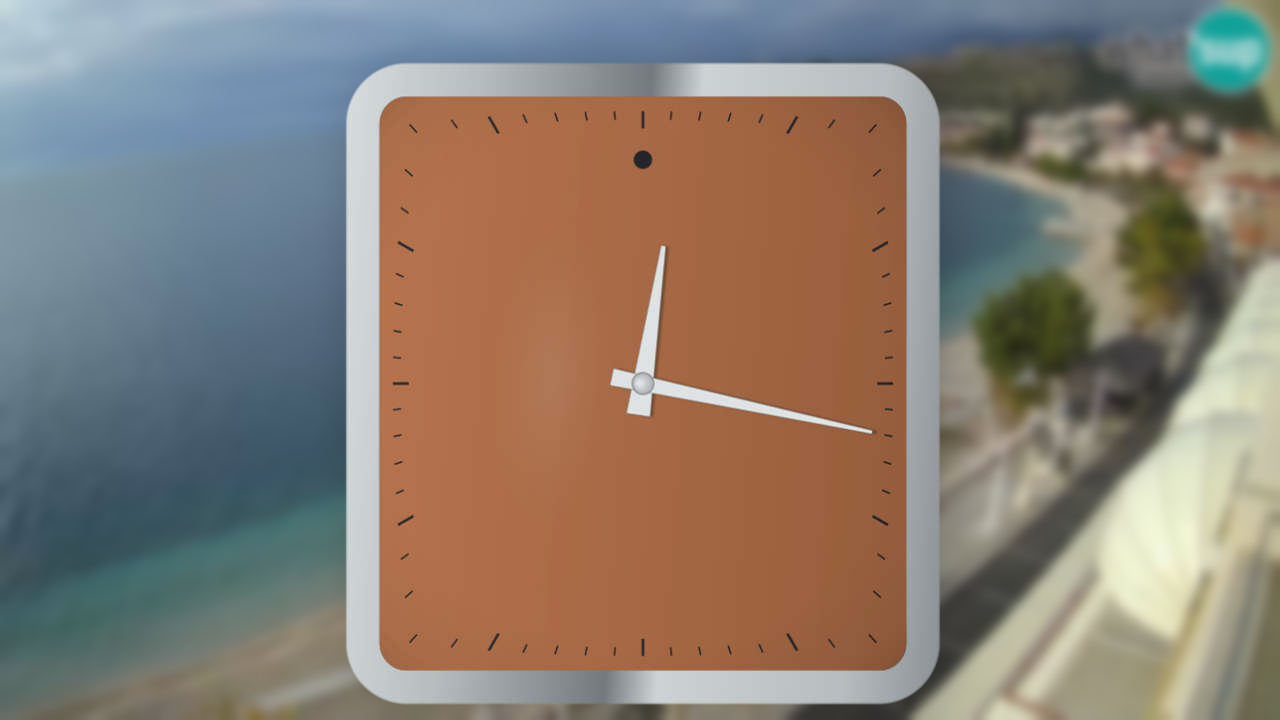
h=12 m=17
